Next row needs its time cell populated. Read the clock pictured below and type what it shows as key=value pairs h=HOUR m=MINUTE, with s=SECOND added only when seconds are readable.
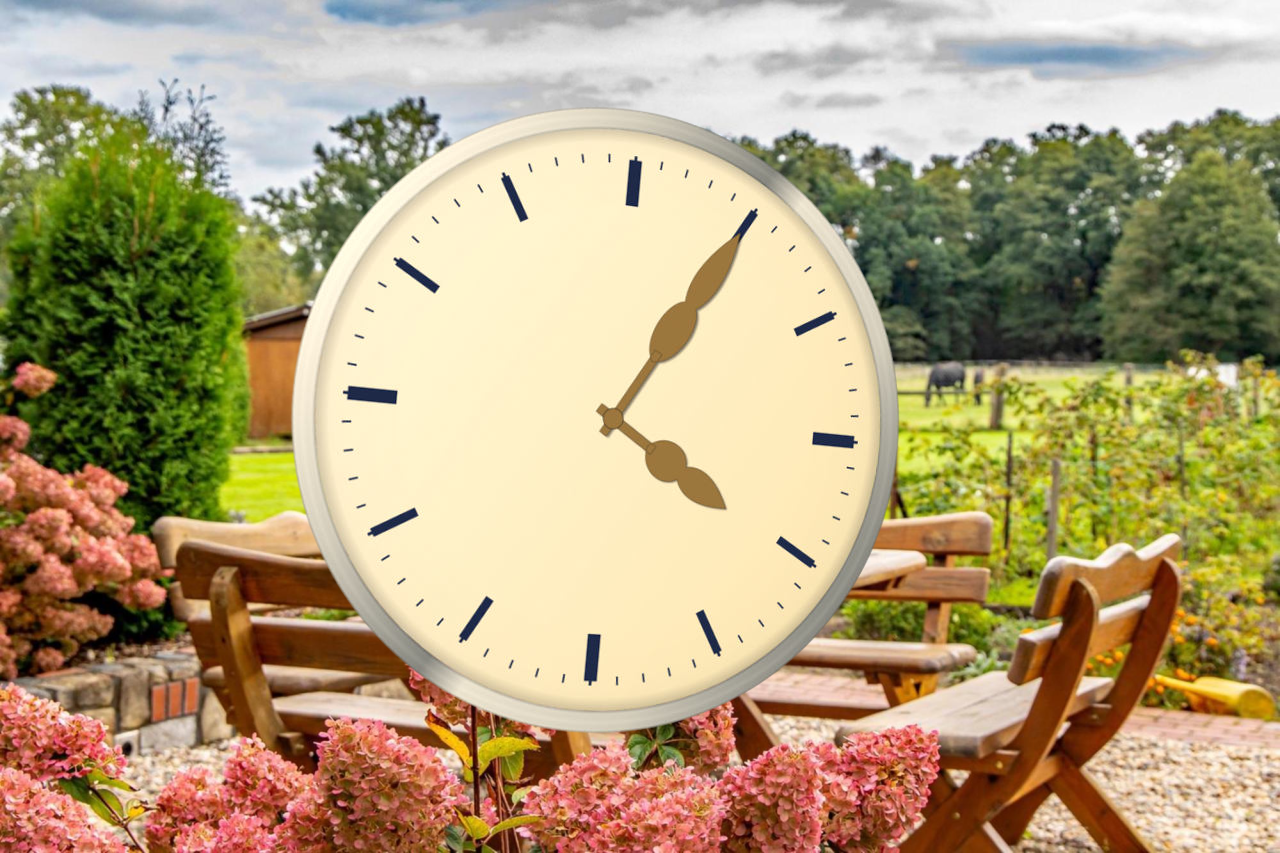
h=4 m=5
